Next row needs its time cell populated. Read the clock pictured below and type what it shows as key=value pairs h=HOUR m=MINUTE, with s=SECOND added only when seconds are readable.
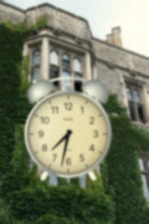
h=7 m=32
